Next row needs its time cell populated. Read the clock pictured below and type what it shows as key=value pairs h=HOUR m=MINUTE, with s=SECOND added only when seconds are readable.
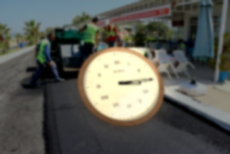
h=3 m=15
